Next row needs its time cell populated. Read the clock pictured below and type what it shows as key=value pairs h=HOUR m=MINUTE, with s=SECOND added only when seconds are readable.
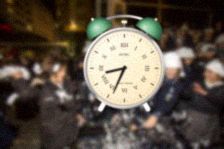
h=8 m=34
